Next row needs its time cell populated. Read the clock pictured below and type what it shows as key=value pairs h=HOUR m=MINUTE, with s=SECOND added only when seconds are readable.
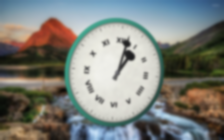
h=1 m=2
